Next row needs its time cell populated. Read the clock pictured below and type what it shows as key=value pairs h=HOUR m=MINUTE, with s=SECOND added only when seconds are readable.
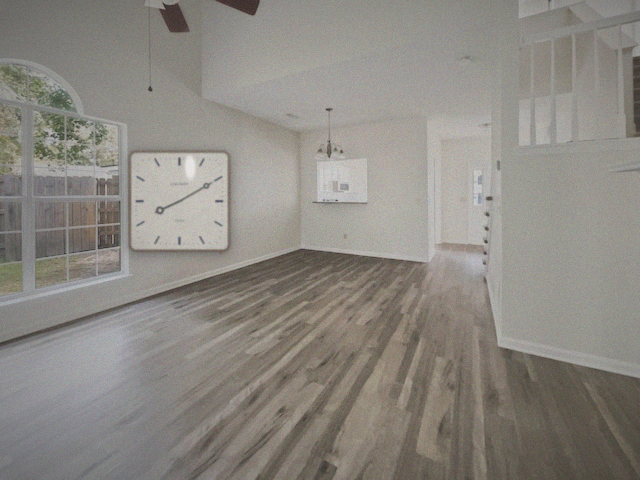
h=8 m=10
